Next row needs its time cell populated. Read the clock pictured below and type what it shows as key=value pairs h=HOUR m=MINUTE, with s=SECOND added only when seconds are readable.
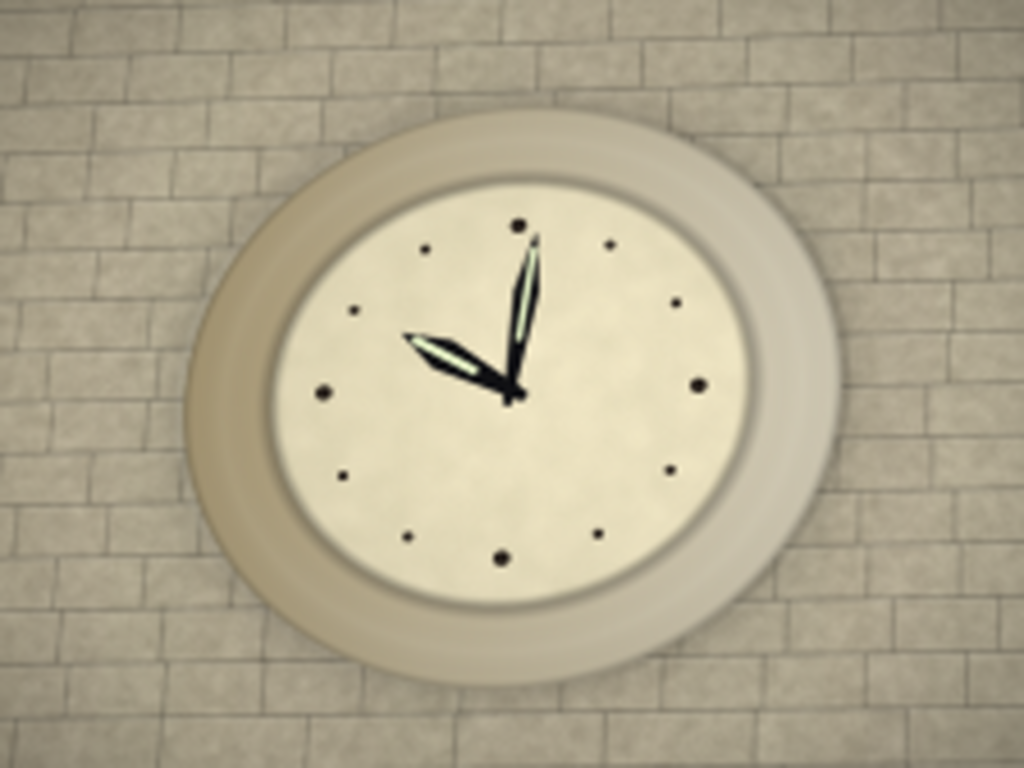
h=10 m=1
